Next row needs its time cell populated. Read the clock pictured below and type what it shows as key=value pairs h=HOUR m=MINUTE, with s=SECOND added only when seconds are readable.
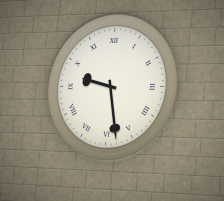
h=9 m=28
